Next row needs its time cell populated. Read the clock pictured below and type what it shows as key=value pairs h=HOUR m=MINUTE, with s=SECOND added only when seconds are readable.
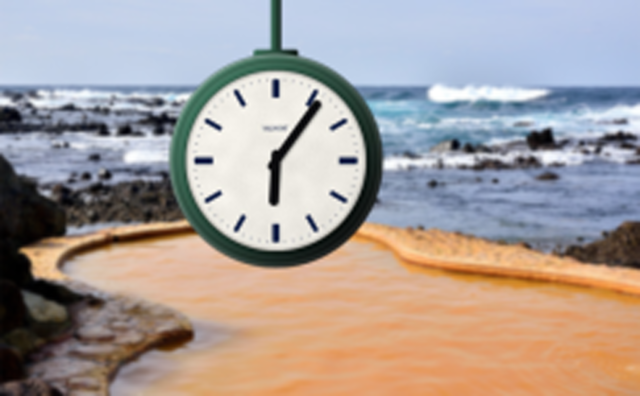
h=6 m=6
